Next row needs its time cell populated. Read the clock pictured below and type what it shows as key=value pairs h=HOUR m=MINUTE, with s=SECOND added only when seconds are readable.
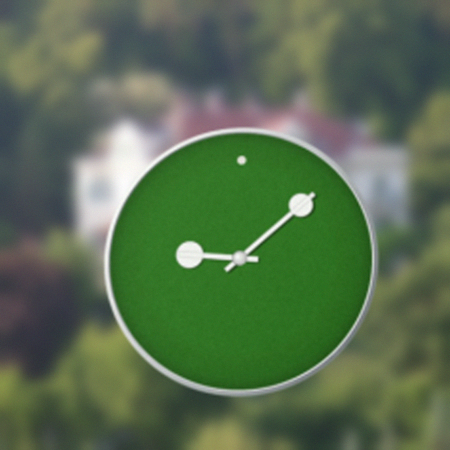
h=9 m=8
